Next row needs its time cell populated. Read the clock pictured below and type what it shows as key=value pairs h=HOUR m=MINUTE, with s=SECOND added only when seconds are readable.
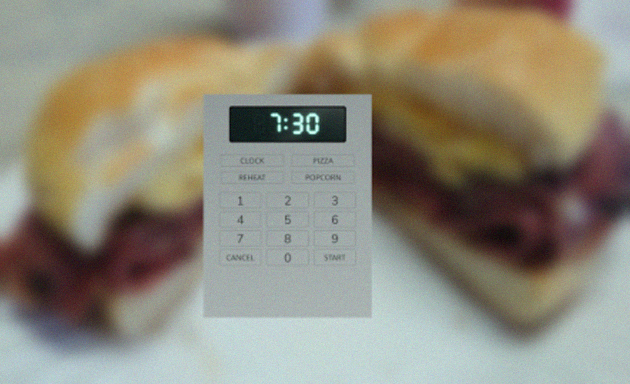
h=7 m=30
